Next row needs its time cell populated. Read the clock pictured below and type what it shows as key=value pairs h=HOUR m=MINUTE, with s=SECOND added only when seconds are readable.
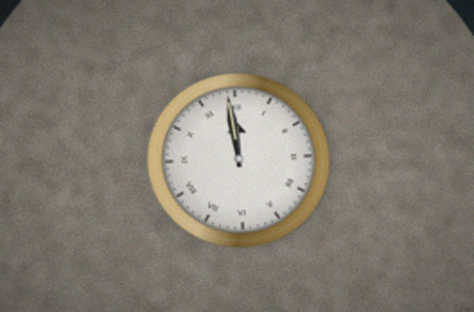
h=11 m=59
